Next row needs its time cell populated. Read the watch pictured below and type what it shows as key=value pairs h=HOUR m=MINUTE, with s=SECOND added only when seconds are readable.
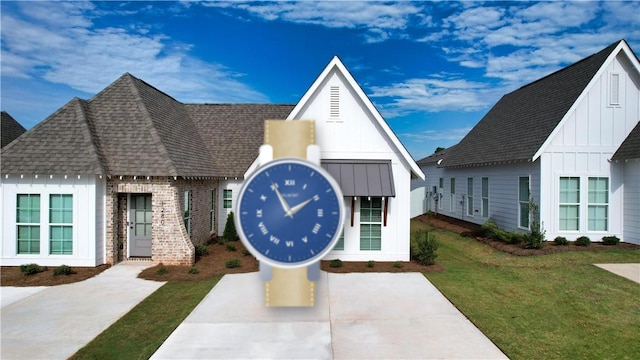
h=1 m=55
